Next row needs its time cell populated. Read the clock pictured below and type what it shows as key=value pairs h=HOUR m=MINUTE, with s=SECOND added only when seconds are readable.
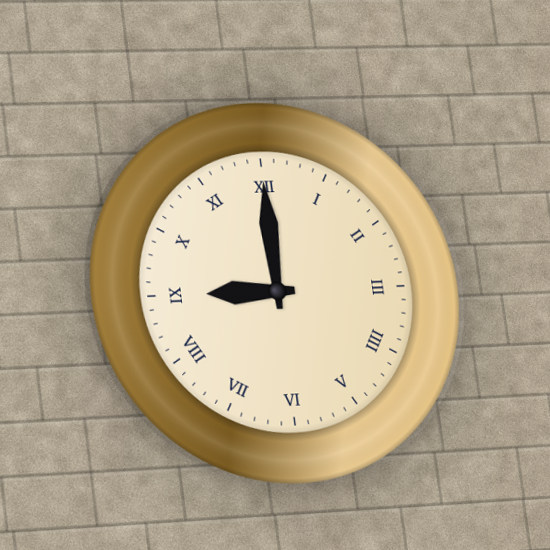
h=9 m=0
